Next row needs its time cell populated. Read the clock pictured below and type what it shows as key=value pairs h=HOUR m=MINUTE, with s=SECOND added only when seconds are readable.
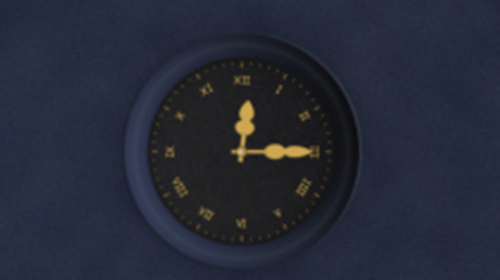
h=12 m=15
